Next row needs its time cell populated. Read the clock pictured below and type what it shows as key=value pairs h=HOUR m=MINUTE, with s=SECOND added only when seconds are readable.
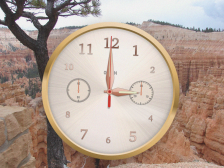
h=3 m=0
